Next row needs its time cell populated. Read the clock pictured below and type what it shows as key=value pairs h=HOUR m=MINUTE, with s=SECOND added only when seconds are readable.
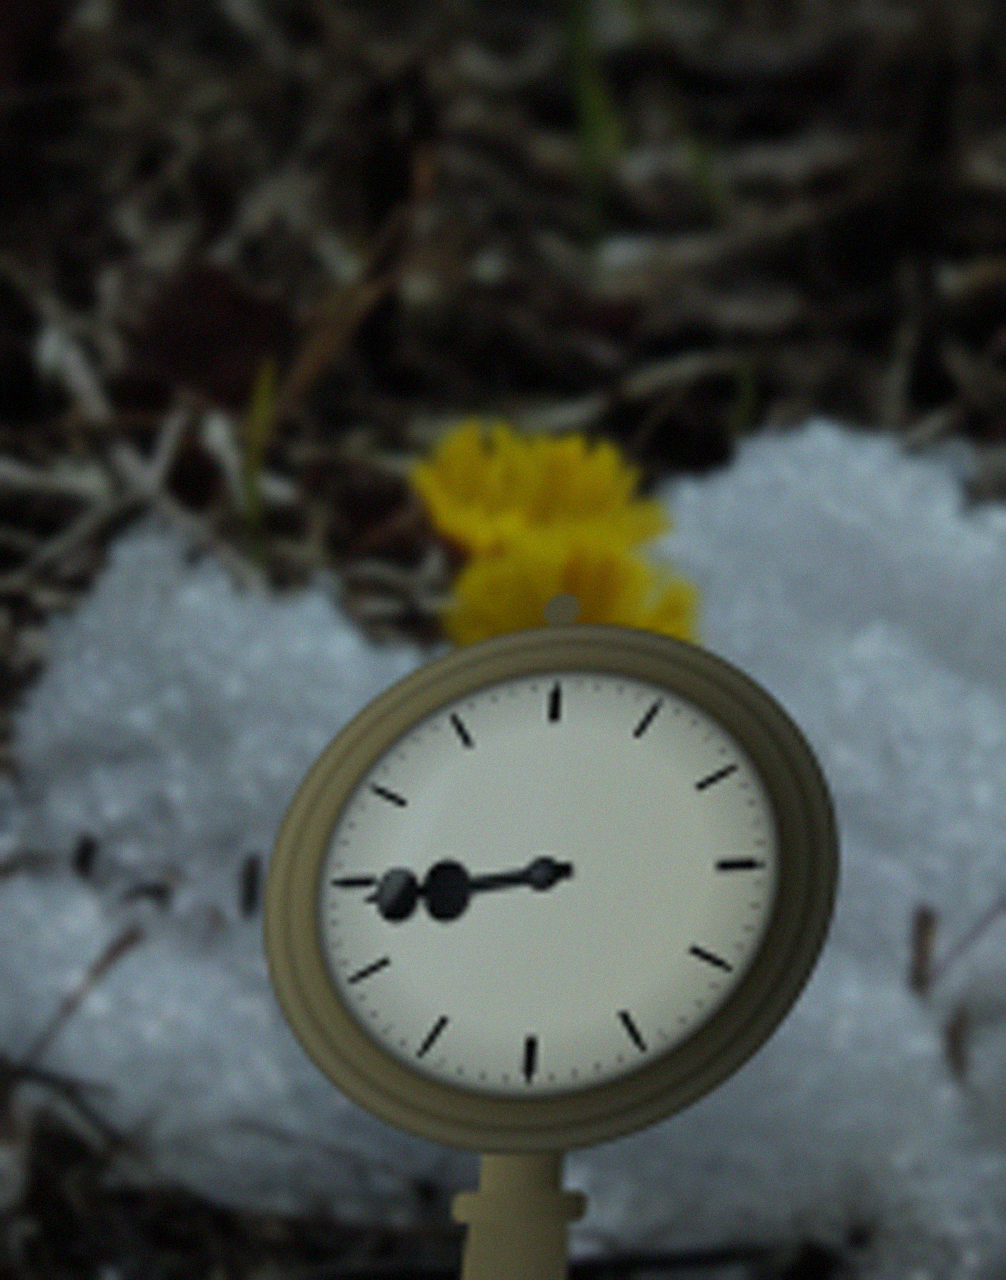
h=8 m=44
